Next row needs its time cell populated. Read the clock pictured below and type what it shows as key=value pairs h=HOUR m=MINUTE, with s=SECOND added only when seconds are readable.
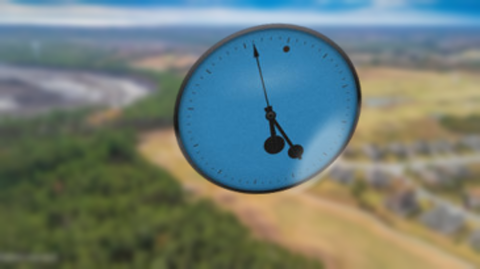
h=5 m=22 s=56
